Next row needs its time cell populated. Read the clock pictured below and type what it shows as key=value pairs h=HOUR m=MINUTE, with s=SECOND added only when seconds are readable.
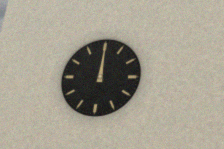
h=12 m=0
